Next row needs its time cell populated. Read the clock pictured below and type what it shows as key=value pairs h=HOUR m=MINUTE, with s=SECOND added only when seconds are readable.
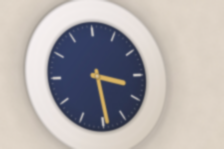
h=3 m=29
